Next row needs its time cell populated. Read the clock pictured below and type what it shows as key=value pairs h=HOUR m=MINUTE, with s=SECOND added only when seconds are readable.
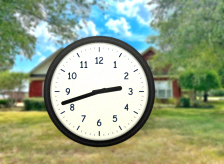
h=2 m=42
